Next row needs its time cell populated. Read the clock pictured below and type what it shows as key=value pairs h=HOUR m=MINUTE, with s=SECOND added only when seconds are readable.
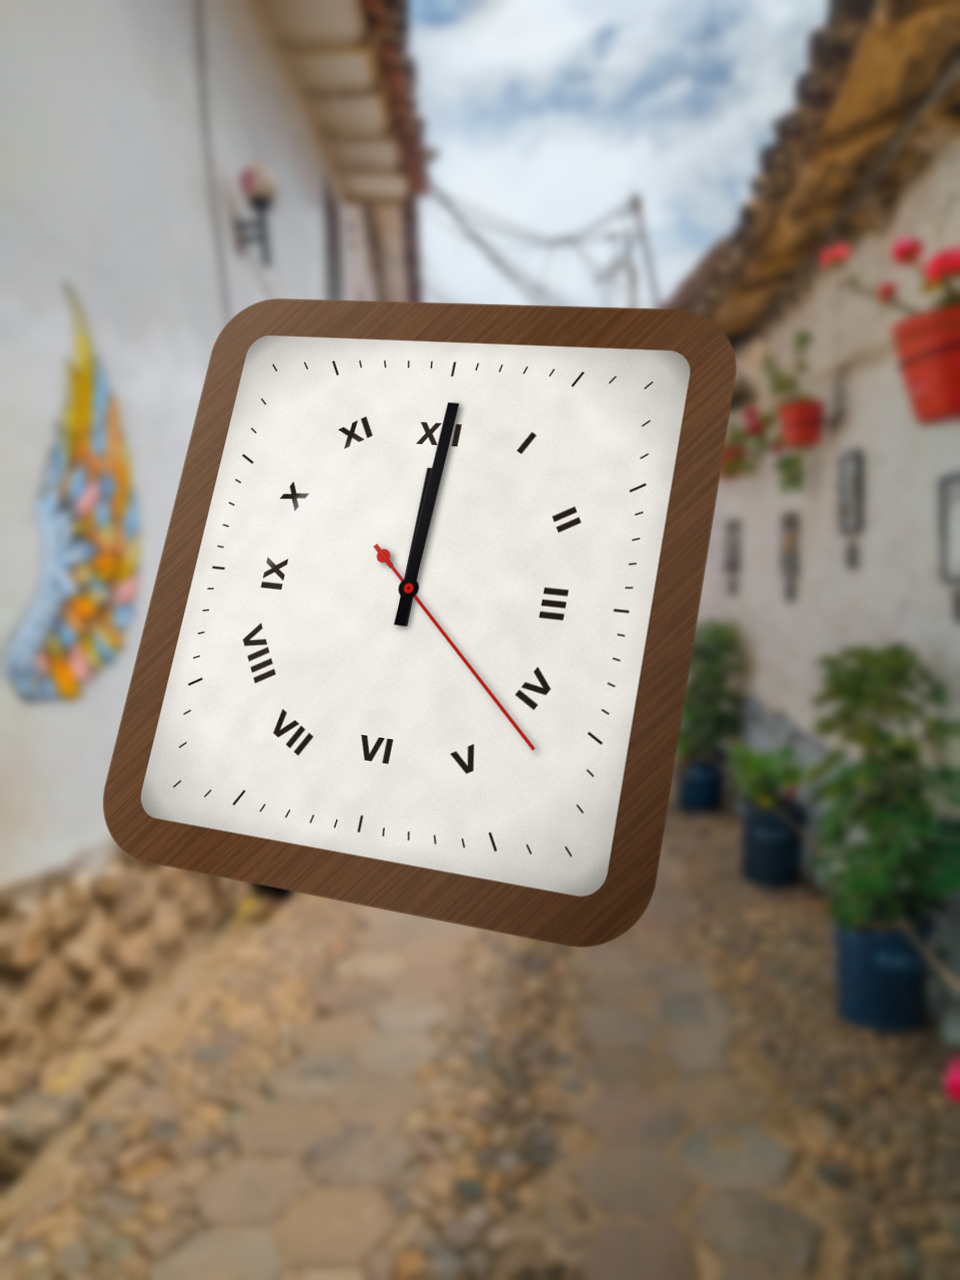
h=12 m=0 s=22
